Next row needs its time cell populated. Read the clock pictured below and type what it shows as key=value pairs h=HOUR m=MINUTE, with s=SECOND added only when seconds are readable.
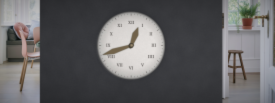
h=12 m=42
